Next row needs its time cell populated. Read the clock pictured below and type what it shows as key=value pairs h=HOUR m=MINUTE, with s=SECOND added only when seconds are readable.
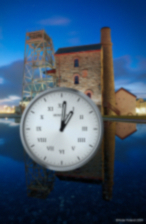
h=1 m=1
